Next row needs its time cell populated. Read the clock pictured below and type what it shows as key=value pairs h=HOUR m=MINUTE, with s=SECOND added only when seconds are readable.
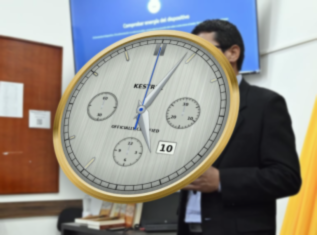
h=5 m=4
